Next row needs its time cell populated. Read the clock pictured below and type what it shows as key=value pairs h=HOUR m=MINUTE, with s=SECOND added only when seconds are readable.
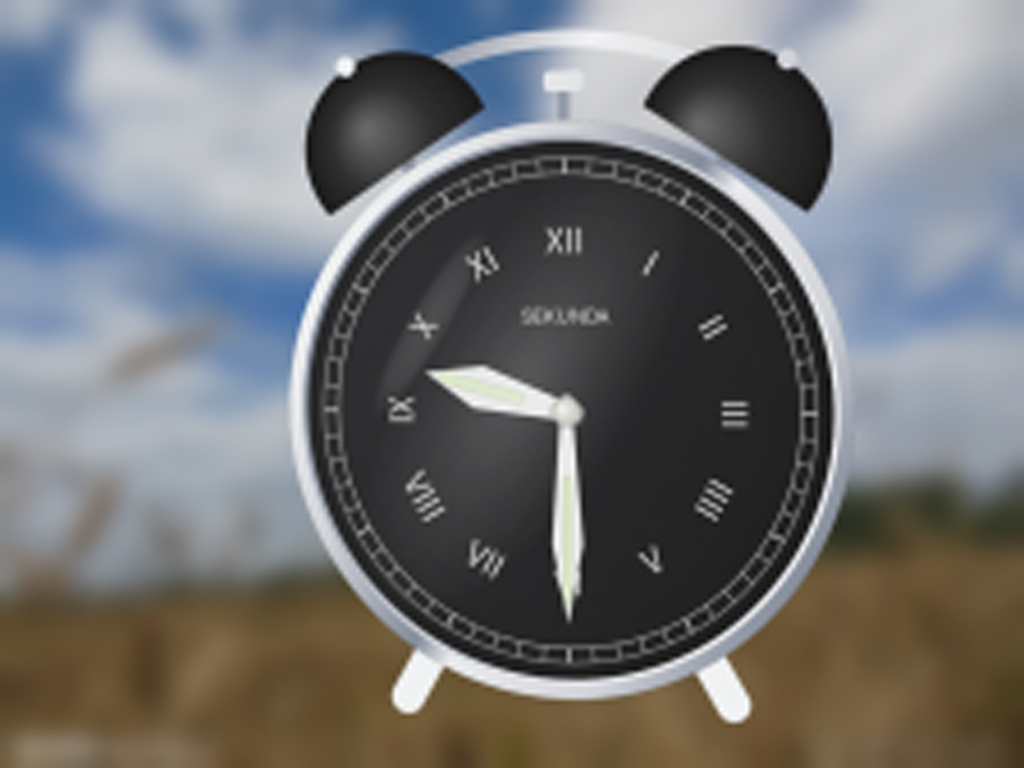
h=9 m=30
